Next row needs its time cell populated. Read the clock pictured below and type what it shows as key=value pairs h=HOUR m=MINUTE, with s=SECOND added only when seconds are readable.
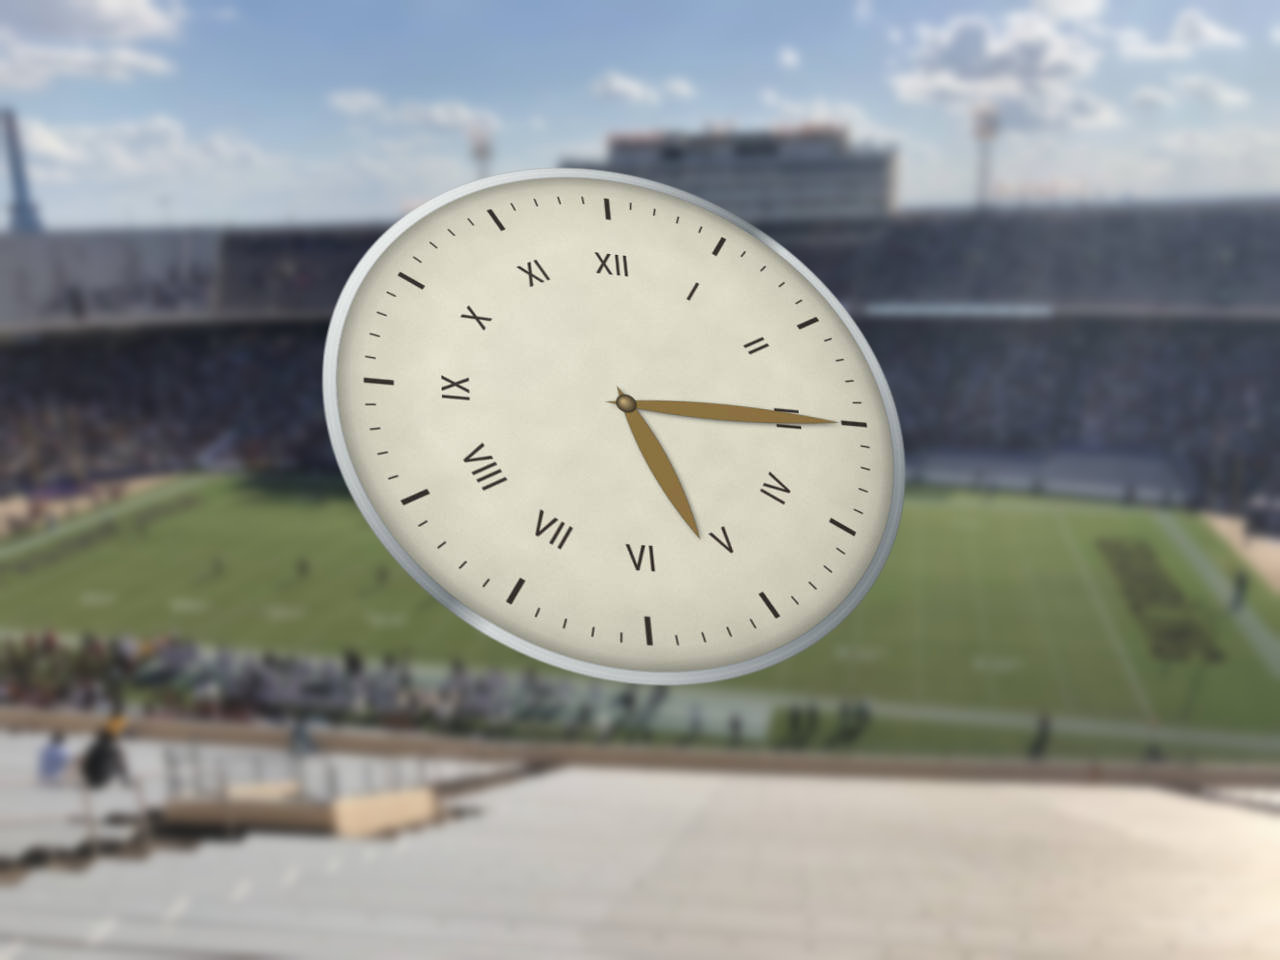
h=5 m=15
